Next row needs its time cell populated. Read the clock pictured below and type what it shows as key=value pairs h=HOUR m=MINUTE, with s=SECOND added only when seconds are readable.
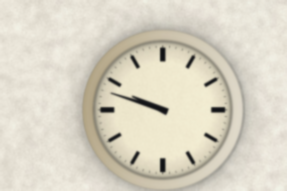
h=9 m=48
